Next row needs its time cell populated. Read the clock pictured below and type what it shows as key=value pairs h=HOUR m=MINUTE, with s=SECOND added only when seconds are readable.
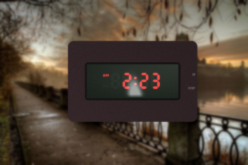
h=2 m=23
